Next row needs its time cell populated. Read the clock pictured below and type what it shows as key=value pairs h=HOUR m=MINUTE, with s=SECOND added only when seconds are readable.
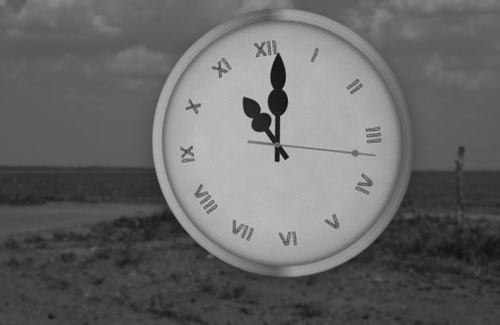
h=11 m=1 s=17
